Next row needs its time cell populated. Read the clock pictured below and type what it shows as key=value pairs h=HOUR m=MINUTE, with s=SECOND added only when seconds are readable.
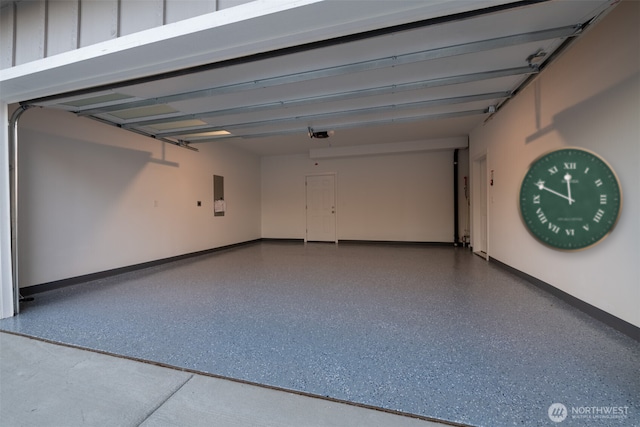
h=11 m=49
